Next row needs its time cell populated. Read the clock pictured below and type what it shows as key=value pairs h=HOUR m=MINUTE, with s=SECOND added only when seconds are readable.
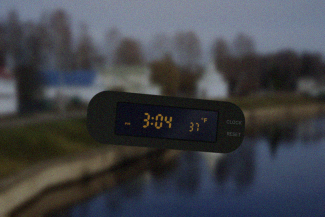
h=3 m=4
